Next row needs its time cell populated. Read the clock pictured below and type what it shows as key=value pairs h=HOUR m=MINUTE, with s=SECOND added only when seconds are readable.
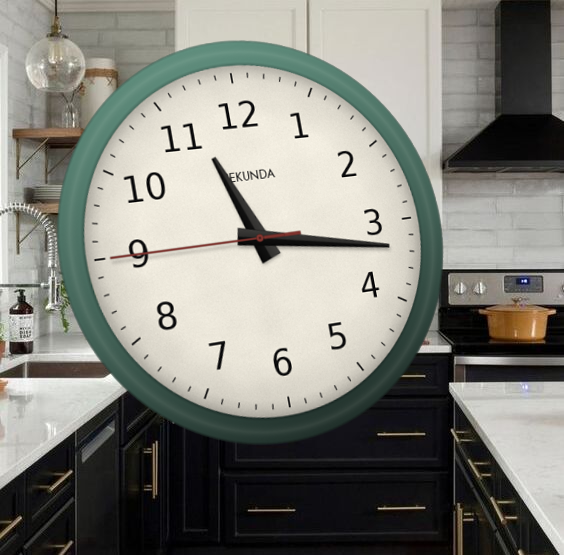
h=11 m=16 s=45
